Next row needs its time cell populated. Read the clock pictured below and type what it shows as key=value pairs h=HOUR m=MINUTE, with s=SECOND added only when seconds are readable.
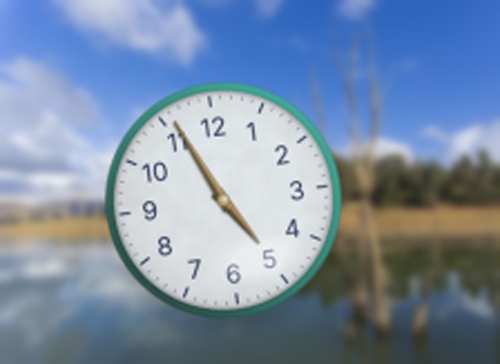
h=4 m=56
